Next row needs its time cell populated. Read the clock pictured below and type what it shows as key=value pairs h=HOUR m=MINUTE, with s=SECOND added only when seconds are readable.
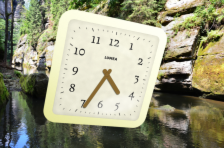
h=4 m=34
